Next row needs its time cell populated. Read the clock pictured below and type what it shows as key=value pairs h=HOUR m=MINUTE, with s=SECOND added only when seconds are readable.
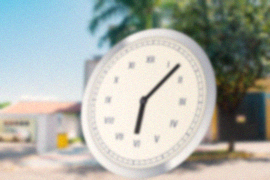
h=6 m=7
